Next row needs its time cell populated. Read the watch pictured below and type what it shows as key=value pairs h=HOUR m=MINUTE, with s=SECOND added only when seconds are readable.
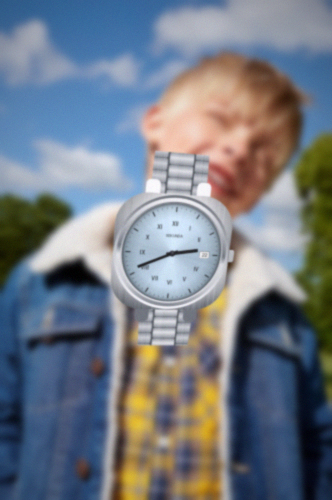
h=2 m=41
